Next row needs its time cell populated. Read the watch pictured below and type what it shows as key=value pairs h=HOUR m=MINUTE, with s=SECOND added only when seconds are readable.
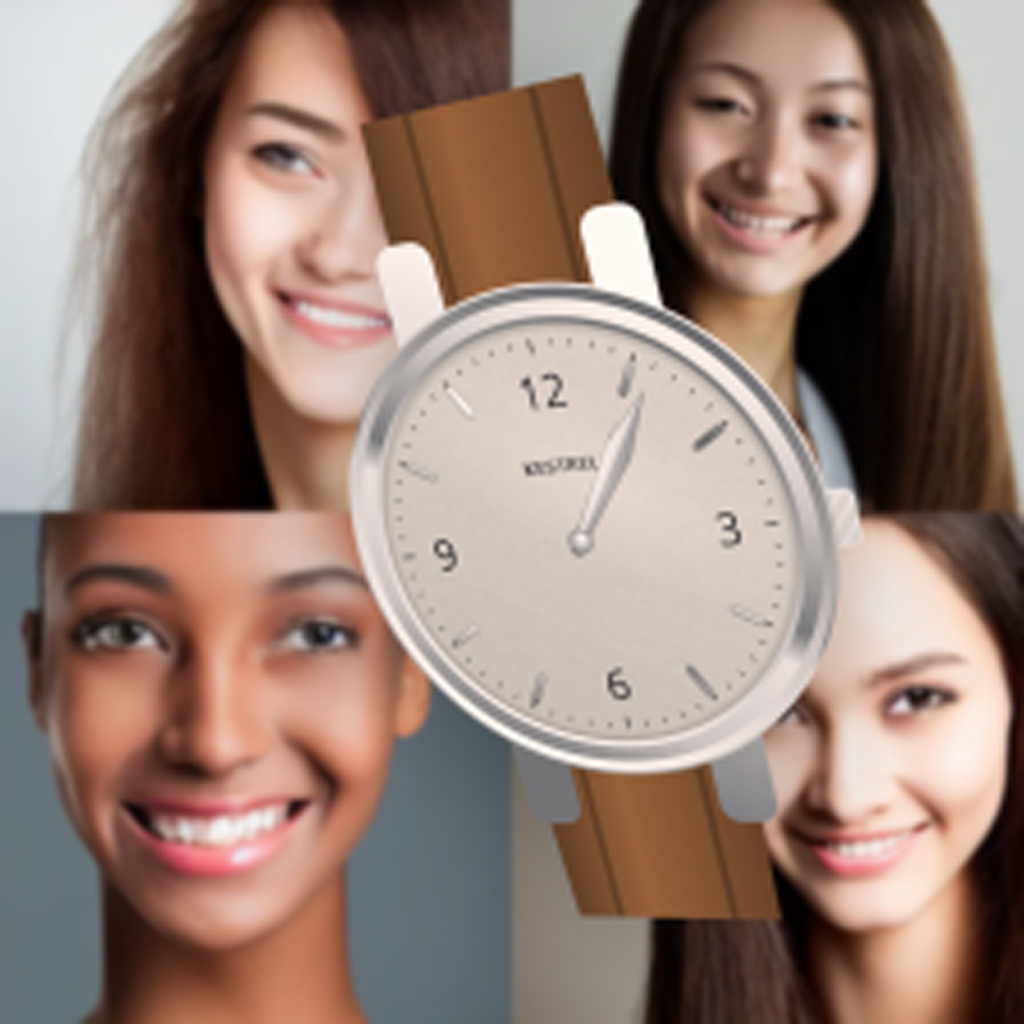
h=1 m=6
